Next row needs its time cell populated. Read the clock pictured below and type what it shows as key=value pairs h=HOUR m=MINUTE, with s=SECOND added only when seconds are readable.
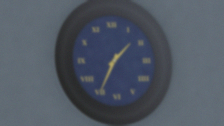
h=1 m=35
